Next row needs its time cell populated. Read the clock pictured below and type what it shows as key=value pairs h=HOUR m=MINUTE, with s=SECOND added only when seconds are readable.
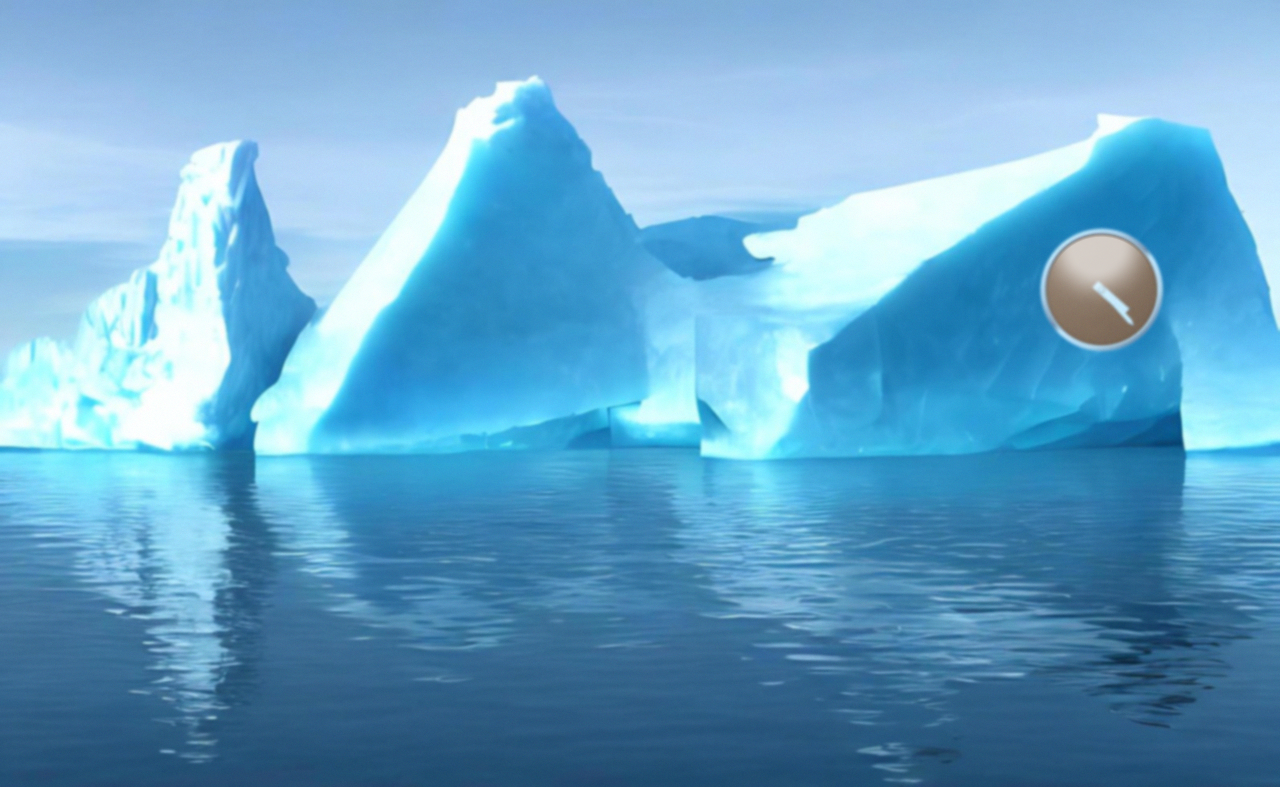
h=4 m=23
